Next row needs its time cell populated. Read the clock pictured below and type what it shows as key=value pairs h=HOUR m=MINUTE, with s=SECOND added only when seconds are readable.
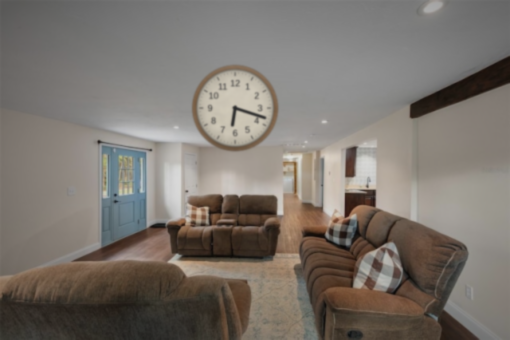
h=6 m=18
